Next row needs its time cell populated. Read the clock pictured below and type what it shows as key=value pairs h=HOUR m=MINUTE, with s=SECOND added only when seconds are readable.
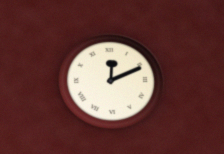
h=12 m=11
